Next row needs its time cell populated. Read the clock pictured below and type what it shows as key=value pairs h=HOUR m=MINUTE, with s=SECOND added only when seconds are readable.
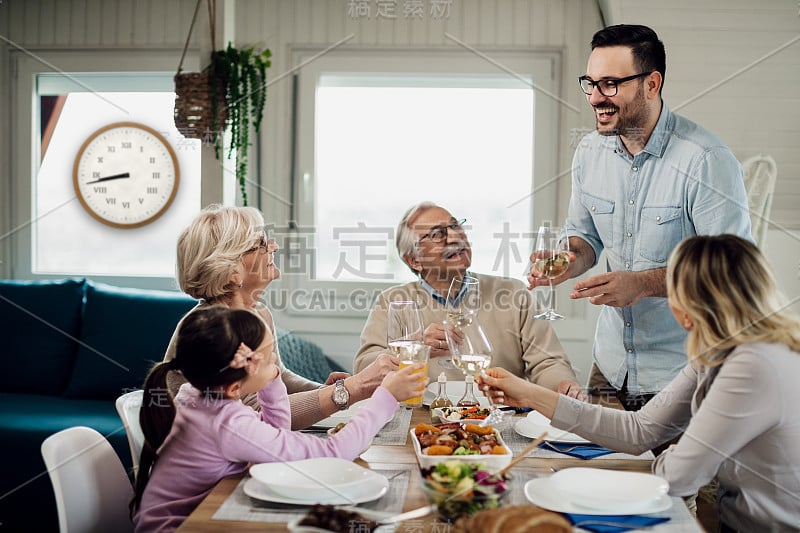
h=8 m=43
